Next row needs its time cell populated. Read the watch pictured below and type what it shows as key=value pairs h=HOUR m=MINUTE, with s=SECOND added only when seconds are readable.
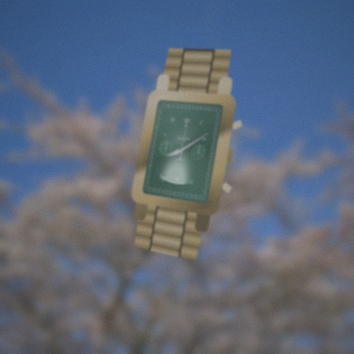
h=8 m=9
